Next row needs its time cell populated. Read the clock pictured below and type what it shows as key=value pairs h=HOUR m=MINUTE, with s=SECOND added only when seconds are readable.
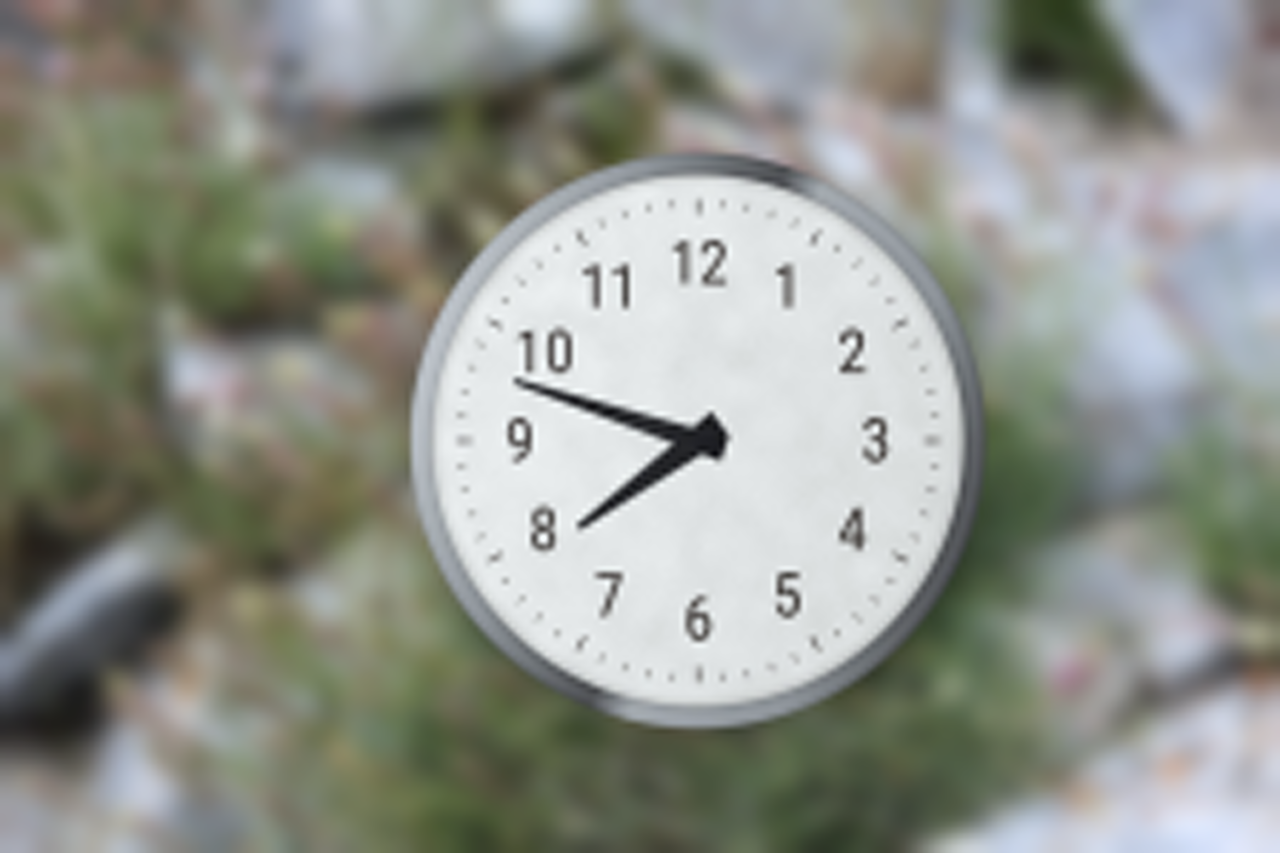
h=7 m=48
